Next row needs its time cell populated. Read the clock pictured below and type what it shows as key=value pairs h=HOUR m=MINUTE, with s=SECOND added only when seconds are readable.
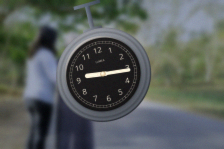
h=9 m=16
